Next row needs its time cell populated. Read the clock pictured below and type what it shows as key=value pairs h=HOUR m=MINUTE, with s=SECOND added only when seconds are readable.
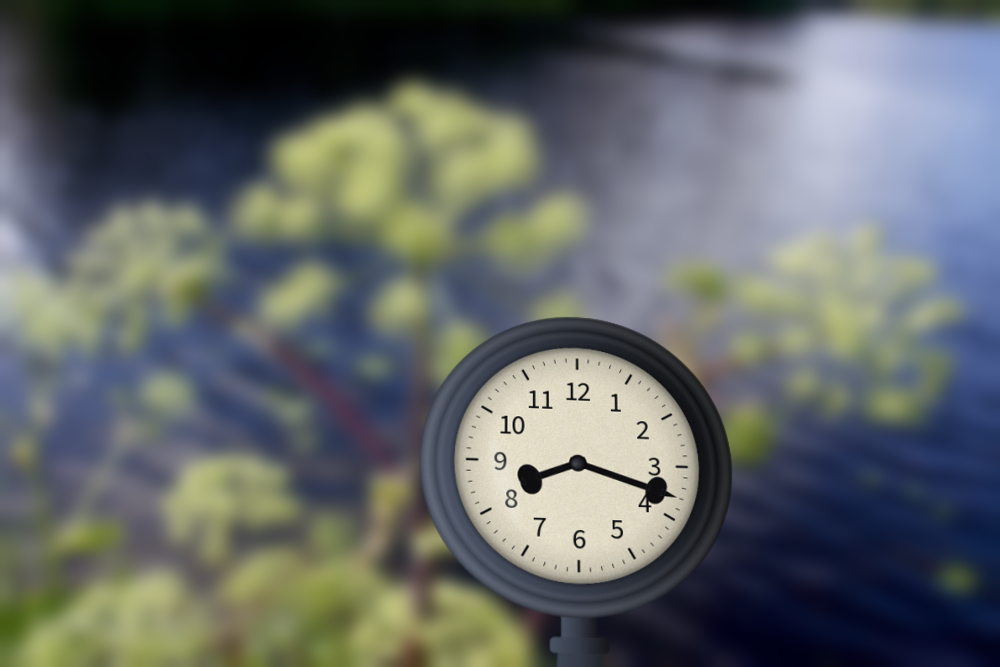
h=8 m=18
